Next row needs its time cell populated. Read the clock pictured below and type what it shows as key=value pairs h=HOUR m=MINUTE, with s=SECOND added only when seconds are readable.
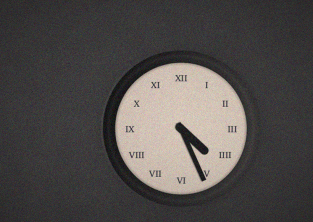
h=4 m=26
